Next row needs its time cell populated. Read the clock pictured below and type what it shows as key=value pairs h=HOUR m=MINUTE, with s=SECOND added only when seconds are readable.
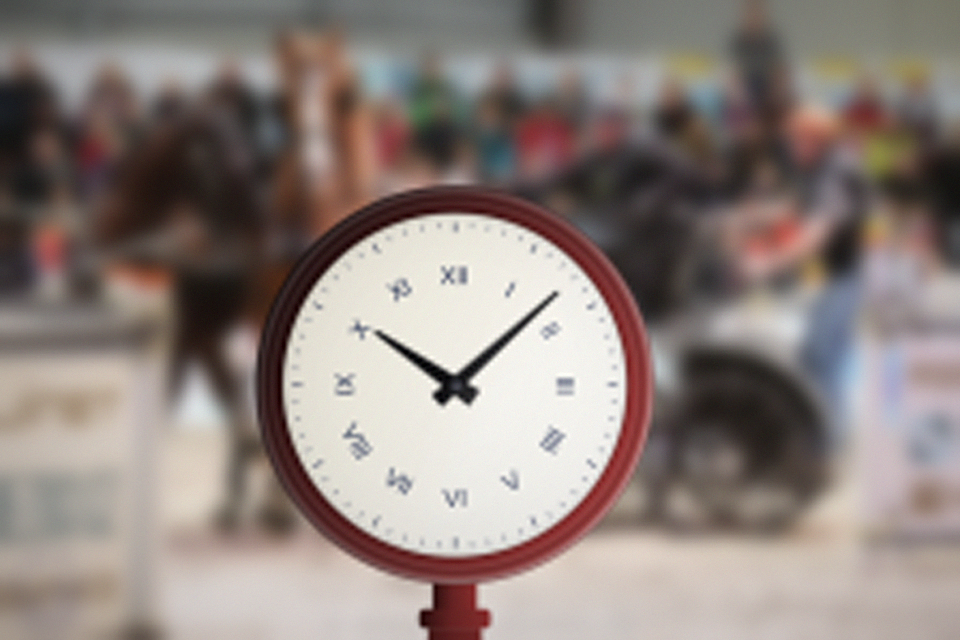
h=10 m=8
